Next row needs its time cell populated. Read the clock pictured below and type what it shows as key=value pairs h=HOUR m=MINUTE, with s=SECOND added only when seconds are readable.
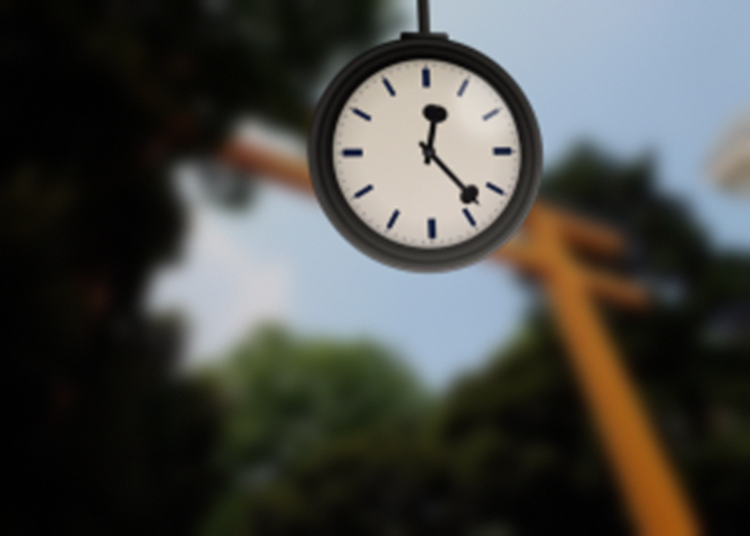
h=12 m=23
